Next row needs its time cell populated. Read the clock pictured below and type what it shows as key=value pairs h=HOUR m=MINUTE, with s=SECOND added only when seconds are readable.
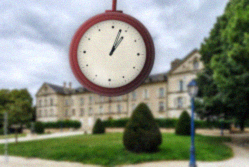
h=1 m=3
